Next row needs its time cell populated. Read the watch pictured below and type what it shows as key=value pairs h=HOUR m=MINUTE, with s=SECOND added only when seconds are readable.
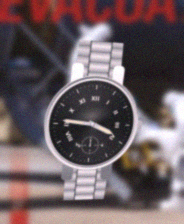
h=3 m=46
